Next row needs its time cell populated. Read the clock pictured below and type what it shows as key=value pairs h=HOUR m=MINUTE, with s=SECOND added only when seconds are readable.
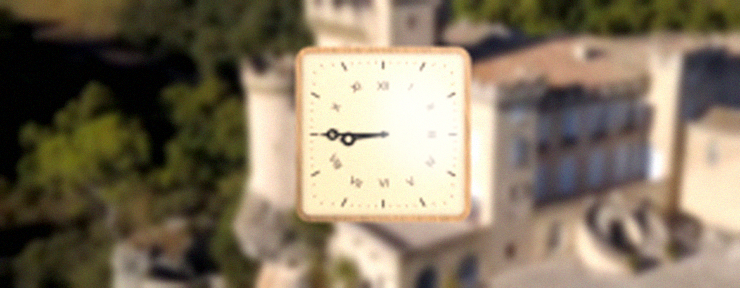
h=8 m=45
